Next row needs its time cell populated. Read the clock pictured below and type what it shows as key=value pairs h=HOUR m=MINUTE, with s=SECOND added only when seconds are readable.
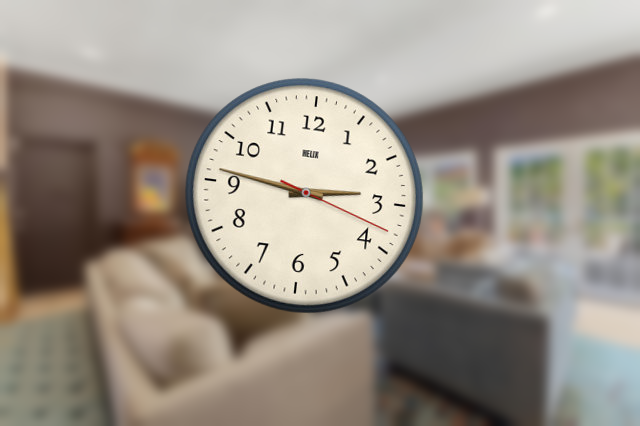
h=2 m=46 s=18
